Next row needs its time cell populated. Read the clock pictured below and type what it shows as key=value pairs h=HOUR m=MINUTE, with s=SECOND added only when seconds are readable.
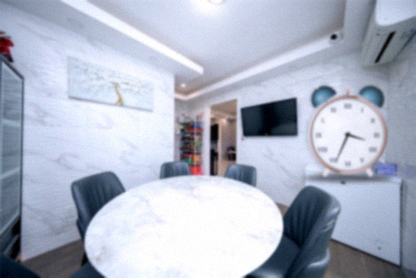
h=3 m=34
